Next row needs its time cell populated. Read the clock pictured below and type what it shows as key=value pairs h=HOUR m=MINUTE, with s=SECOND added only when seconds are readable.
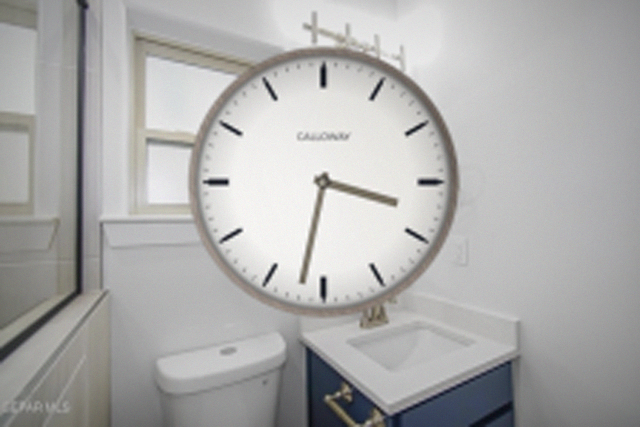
h=3 m=32
